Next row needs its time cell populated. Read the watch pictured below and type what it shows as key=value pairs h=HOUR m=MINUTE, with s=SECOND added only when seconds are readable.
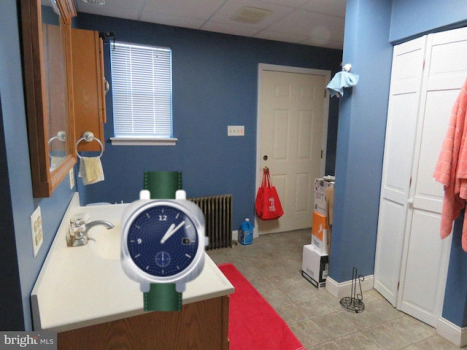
h=1 m=8
